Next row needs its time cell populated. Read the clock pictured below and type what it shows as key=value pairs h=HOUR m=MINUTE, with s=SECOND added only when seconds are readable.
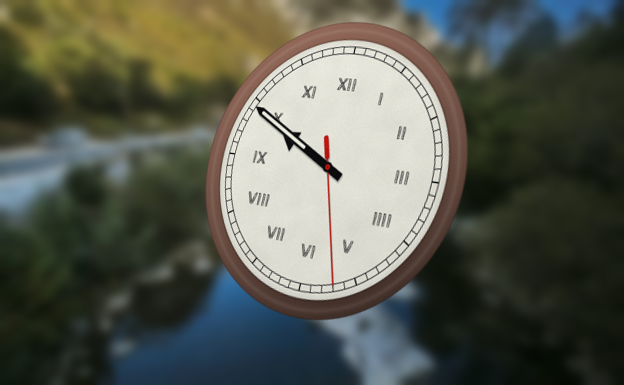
h=9 m=49 s=27
